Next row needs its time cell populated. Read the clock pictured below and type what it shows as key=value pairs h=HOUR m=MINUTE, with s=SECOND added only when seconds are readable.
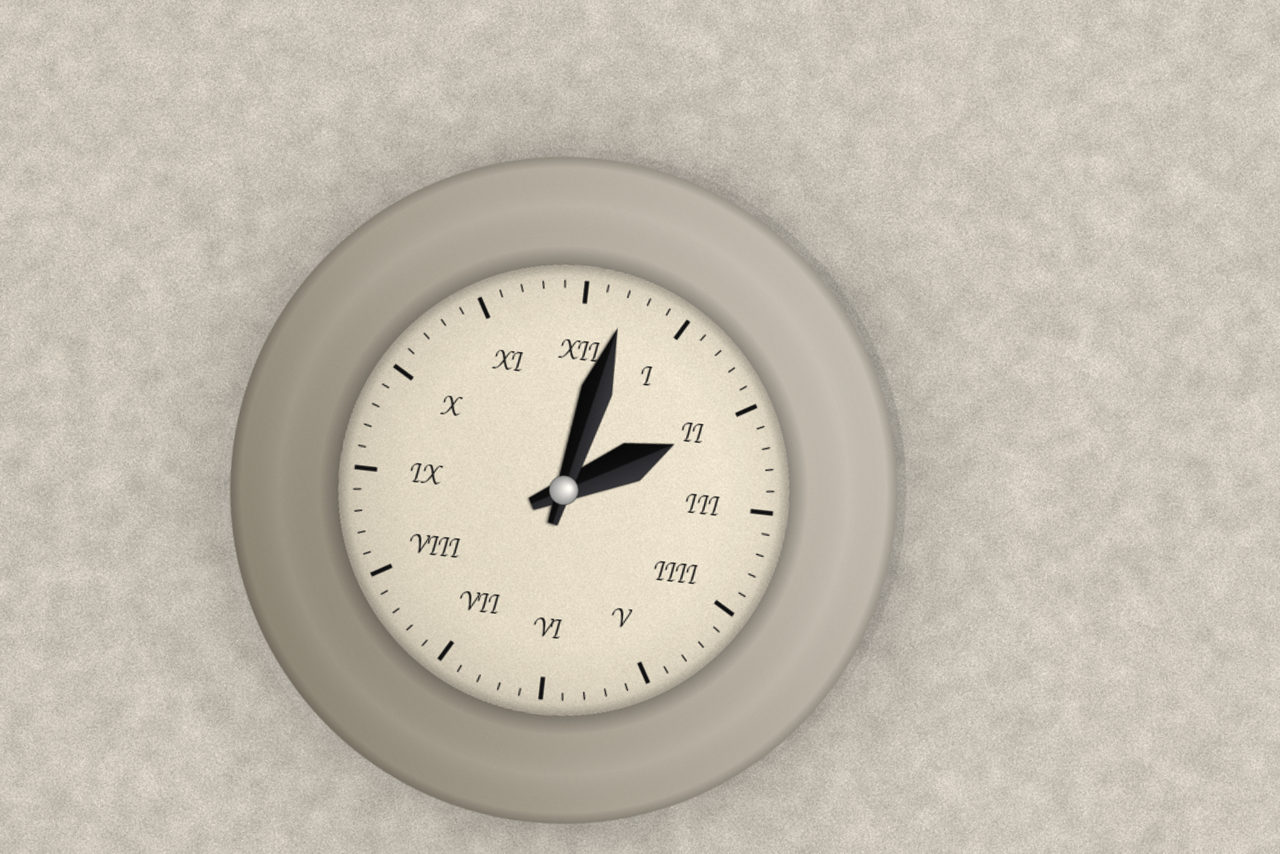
h=2 m=2
